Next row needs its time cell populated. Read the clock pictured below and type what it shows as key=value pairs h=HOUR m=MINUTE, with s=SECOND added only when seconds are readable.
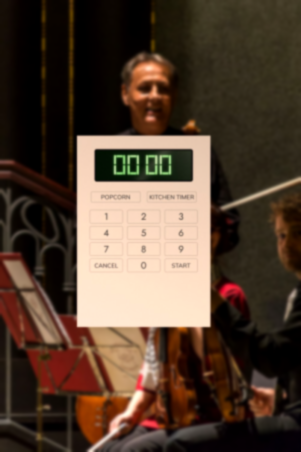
h=0 m=0
